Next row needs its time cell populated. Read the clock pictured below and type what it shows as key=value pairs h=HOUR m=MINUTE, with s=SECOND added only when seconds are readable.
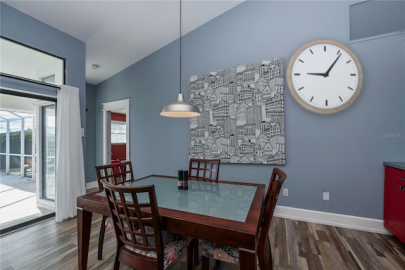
h=9 m=6
